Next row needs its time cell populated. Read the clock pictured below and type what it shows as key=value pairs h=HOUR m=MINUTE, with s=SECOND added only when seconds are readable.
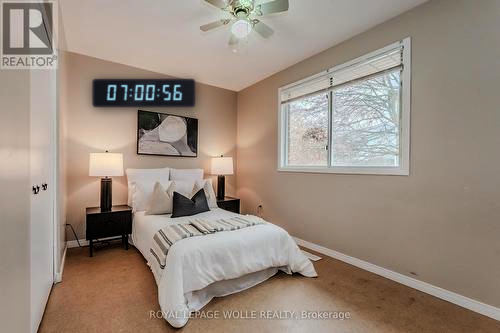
h=7 m=0 s=56
